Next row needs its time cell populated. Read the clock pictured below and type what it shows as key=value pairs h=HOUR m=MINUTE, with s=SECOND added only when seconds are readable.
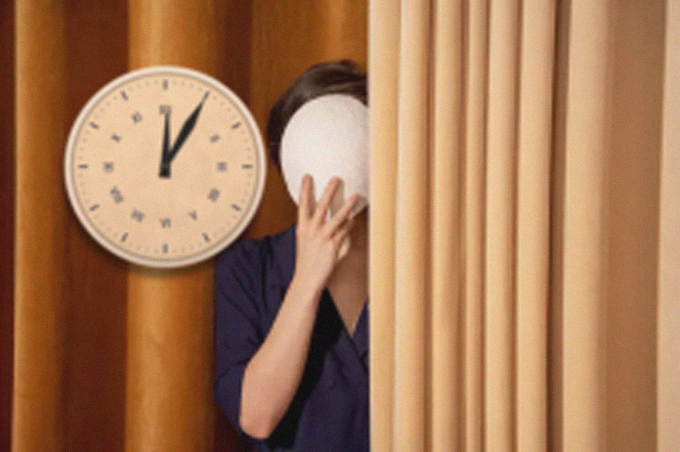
h=12 m=5
